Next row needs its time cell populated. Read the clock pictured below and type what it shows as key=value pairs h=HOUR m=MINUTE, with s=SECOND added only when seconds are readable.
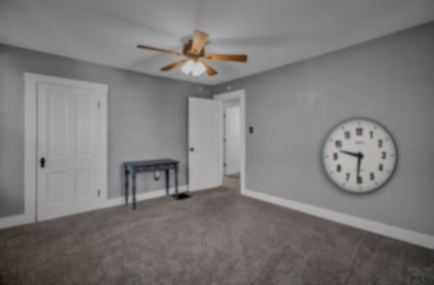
h=9 m=31
